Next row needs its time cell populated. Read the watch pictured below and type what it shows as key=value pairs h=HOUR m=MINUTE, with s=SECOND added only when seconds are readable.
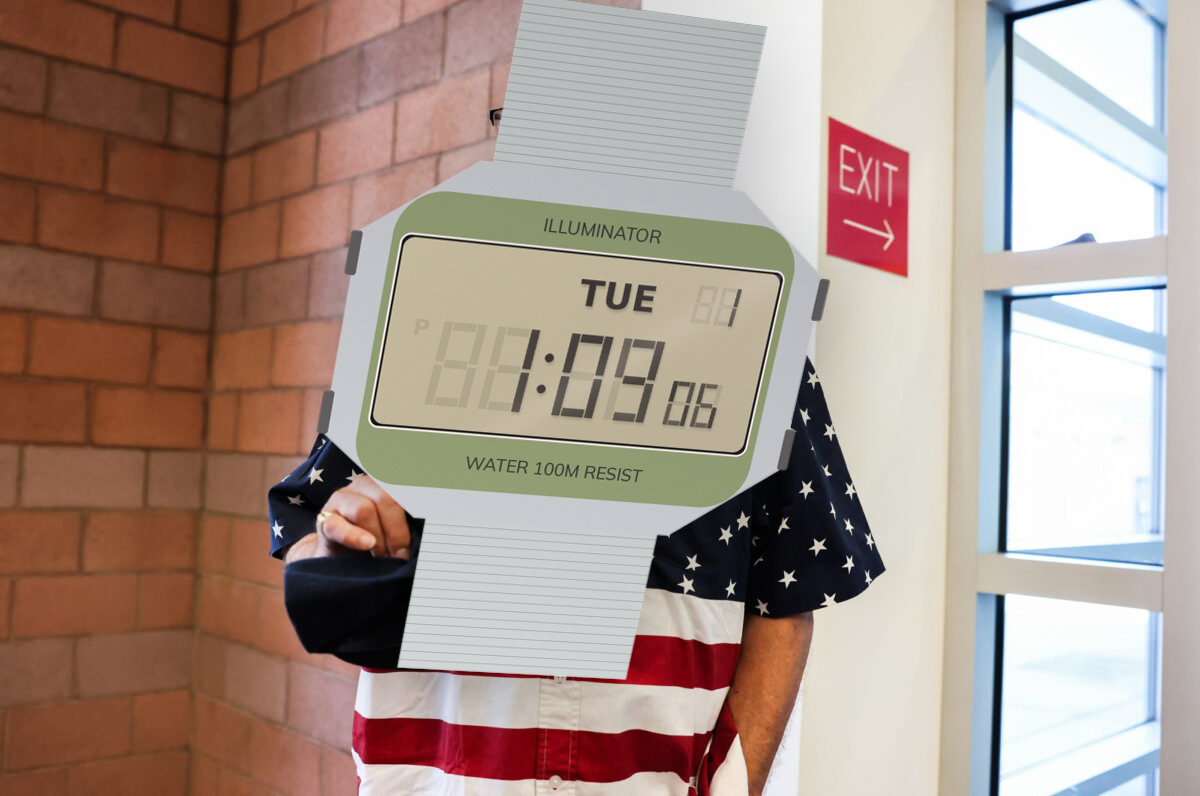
h=1 m=9 s=6
